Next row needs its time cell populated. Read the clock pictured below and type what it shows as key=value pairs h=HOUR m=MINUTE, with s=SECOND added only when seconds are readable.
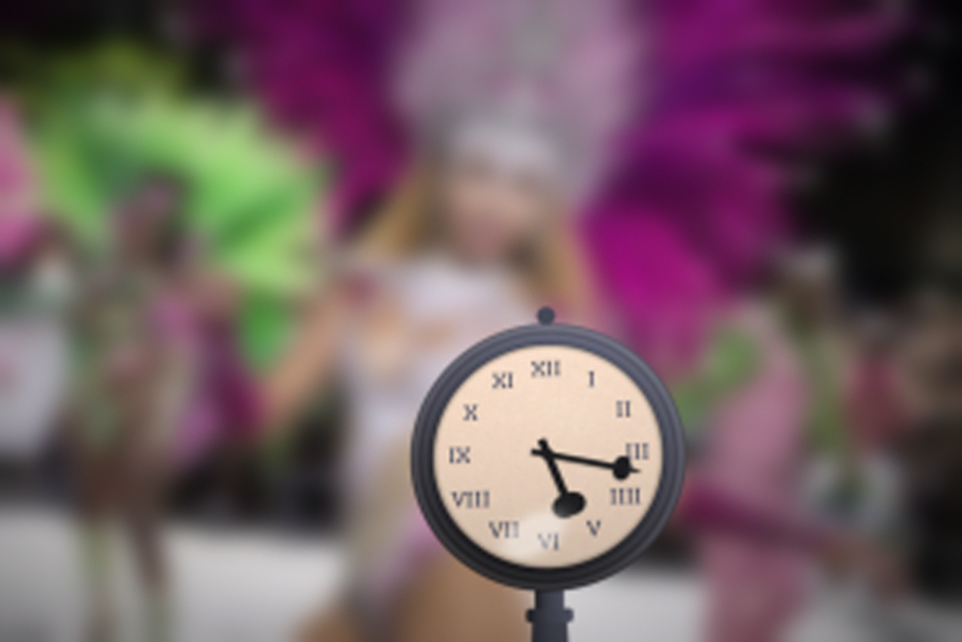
h=5 m=17
